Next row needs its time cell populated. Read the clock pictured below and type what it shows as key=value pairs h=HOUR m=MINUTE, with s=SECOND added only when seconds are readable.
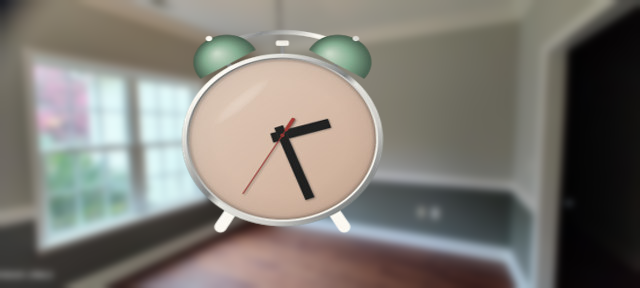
h=2 m=26 s=35
